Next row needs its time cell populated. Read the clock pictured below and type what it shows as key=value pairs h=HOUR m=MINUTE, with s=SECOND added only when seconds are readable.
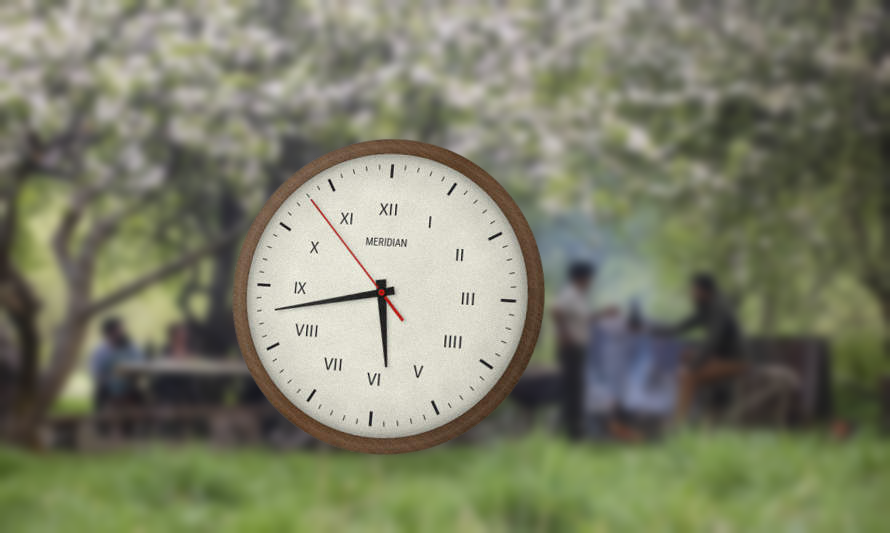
h=5 m=42 s=53
